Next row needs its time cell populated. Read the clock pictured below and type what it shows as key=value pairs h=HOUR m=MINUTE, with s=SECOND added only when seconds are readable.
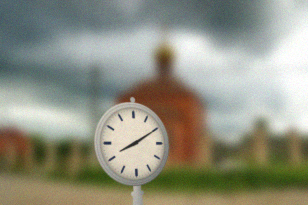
h=8 m=10
